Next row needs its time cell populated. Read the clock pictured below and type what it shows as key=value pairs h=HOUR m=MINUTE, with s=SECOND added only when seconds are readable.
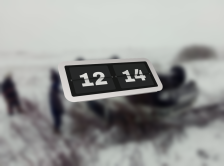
h=12 m=14
